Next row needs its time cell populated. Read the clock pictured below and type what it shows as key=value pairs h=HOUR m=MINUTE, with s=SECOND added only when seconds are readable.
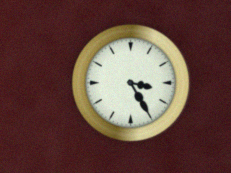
h=3 m=25
